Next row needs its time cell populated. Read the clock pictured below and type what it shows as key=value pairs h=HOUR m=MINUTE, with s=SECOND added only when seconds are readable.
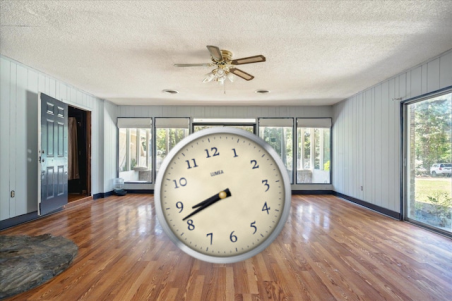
h=8 m=42
